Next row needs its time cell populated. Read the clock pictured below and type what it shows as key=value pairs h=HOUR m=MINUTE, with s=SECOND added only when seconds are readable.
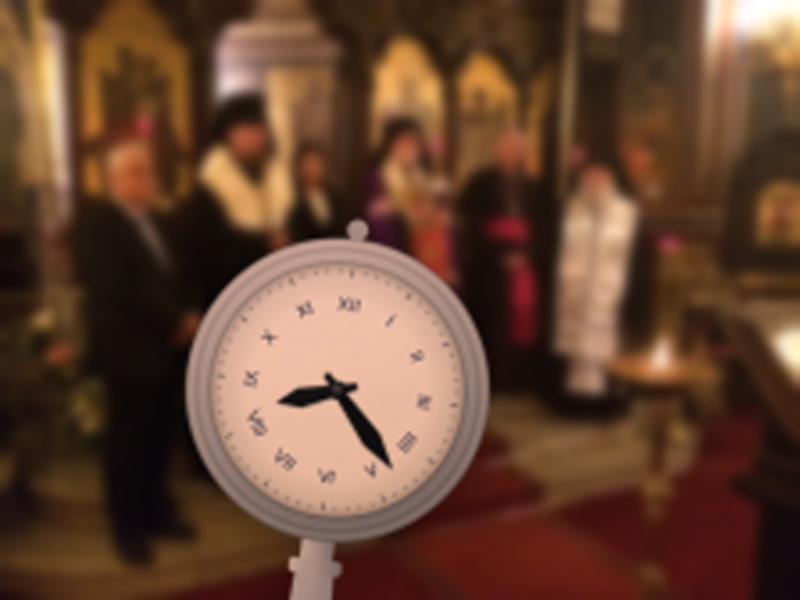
h=8 m=23
